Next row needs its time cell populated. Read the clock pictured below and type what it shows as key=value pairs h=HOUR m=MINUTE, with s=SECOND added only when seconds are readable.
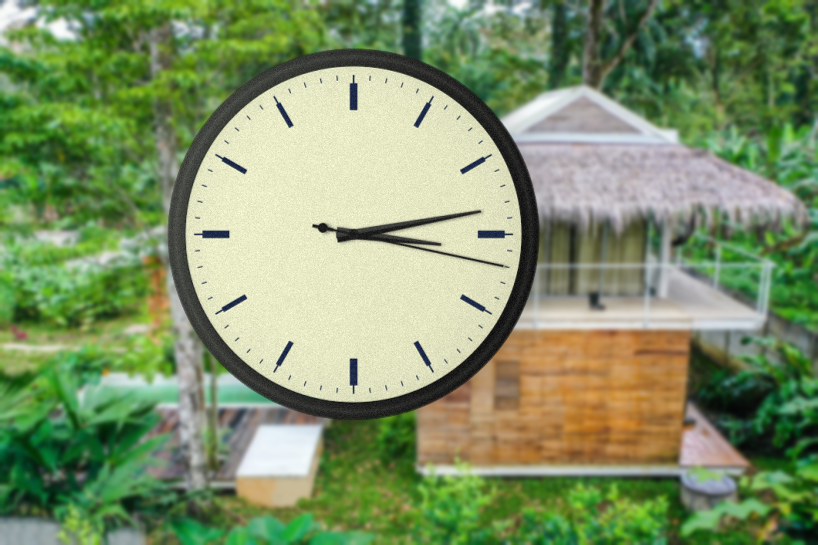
h=3 m=13 s=17
